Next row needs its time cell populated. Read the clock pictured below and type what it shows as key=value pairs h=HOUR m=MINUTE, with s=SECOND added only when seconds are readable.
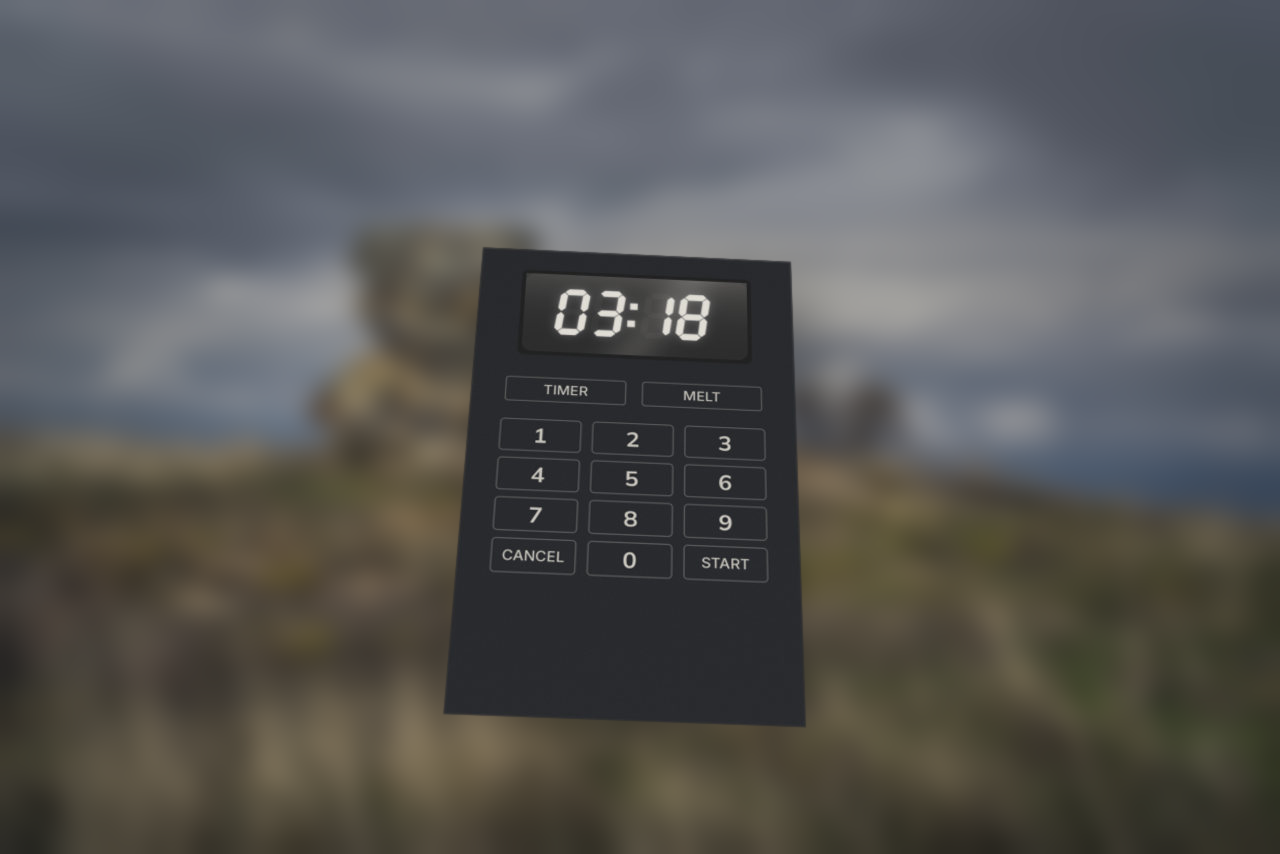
h=3 m=18
